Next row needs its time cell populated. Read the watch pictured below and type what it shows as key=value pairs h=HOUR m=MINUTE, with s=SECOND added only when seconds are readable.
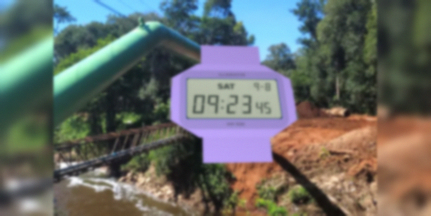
h=9 m=23 s=45
